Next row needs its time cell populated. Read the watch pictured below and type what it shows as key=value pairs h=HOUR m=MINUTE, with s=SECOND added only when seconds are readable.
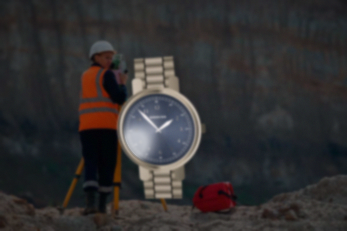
h=1 m=53
